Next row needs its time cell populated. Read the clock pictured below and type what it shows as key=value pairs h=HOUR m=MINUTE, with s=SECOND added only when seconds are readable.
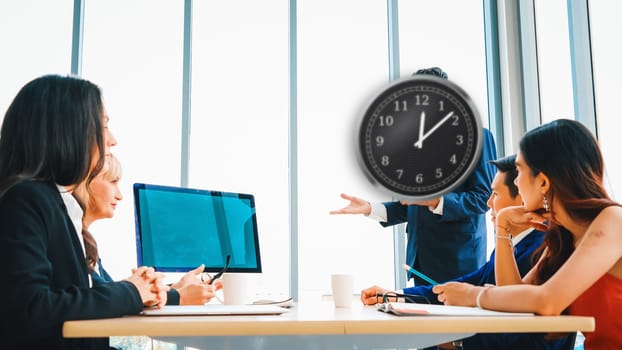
h=12 m=8
